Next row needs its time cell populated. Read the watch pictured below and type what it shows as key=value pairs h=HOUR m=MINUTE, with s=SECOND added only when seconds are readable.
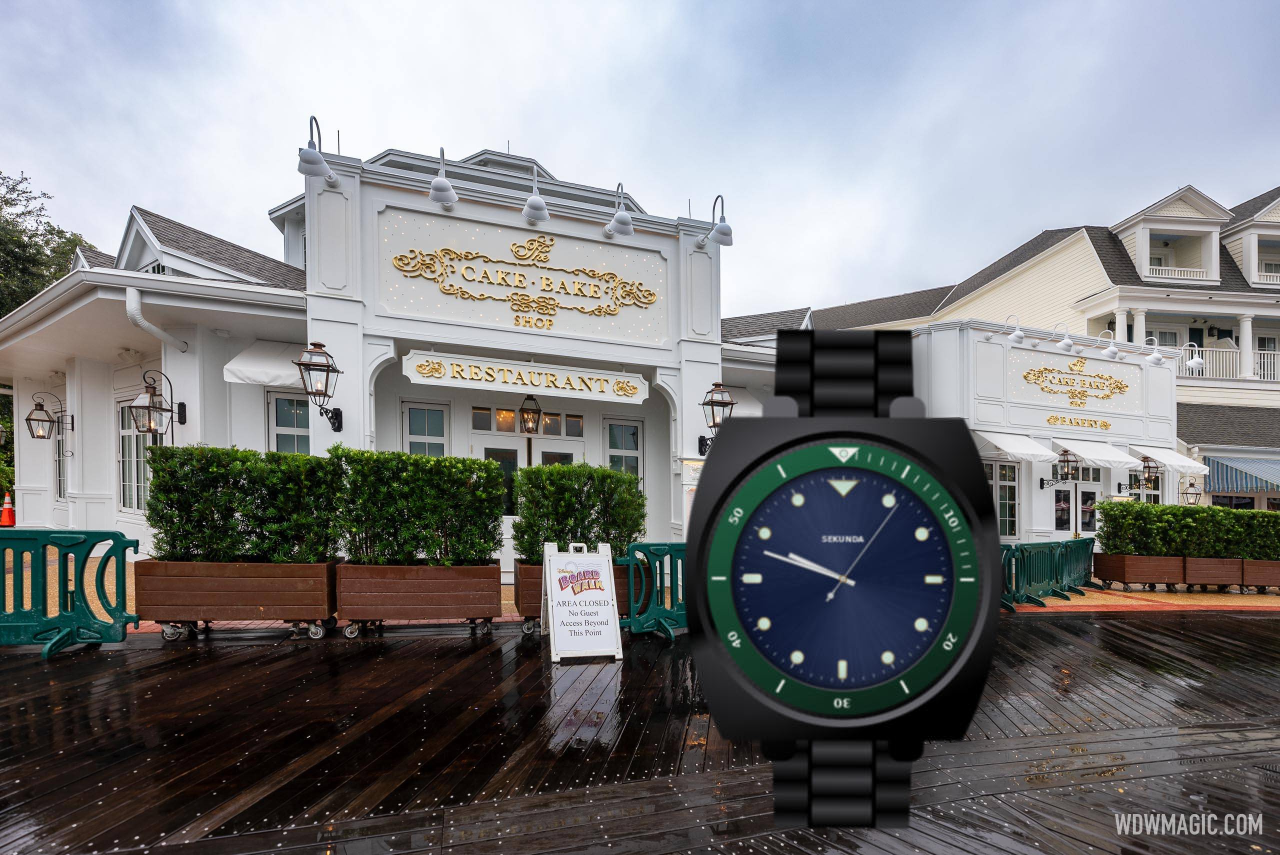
h=9 m=48 s=6
